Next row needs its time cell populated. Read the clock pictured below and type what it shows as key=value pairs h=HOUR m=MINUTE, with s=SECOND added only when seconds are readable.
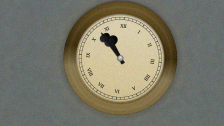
h=10 m=53
